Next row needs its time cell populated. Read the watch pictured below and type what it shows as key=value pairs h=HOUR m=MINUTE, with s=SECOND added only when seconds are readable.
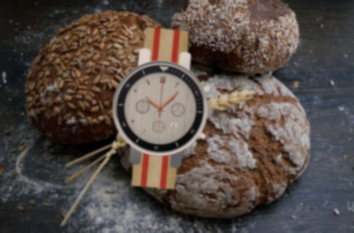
h=10 m=7
